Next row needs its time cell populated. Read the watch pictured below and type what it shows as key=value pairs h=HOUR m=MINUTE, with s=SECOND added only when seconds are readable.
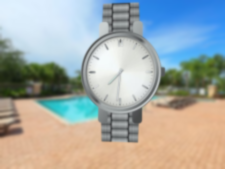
h=7 m=31
